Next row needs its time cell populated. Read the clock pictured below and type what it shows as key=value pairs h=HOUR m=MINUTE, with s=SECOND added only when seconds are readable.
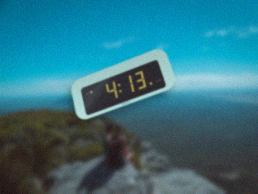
h=4 m=13
